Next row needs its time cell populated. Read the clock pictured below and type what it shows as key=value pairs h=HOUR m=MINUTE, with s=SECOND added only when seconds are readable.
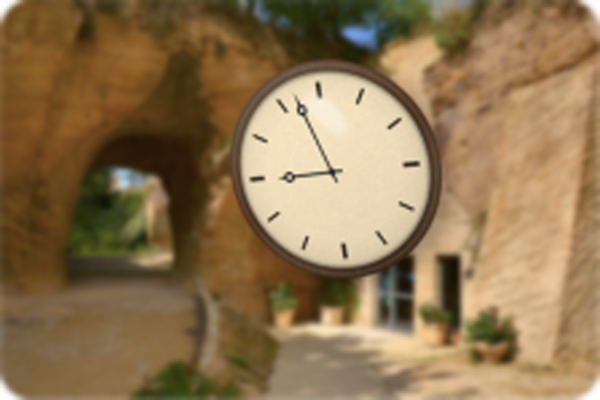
h=8 m=57
